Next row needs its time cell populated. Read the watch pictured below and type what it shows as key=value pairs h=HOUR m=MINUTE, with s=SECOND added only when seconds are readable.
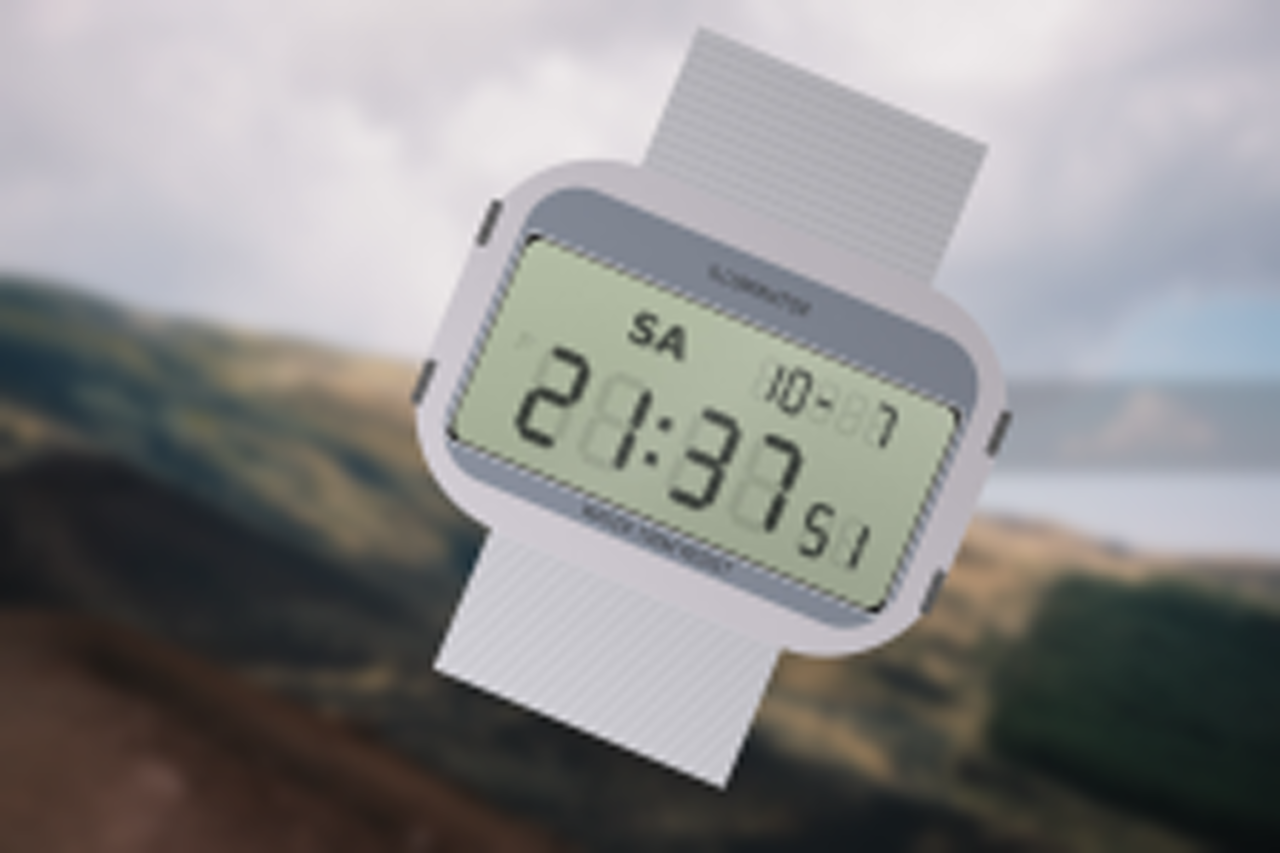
h=21 m=37 s=51
